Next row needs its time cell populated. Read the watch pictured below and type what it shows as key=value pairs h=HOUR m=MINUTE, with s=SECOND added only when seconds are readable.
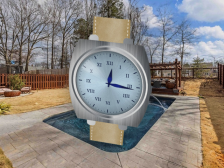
h=12 m=16
